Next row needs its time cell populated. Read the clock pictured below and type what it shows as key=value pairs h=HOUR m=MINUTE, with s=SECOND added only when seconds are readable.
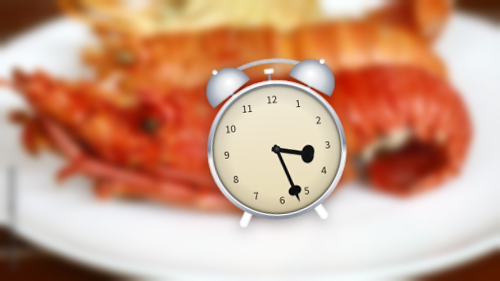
h=3 m=27
